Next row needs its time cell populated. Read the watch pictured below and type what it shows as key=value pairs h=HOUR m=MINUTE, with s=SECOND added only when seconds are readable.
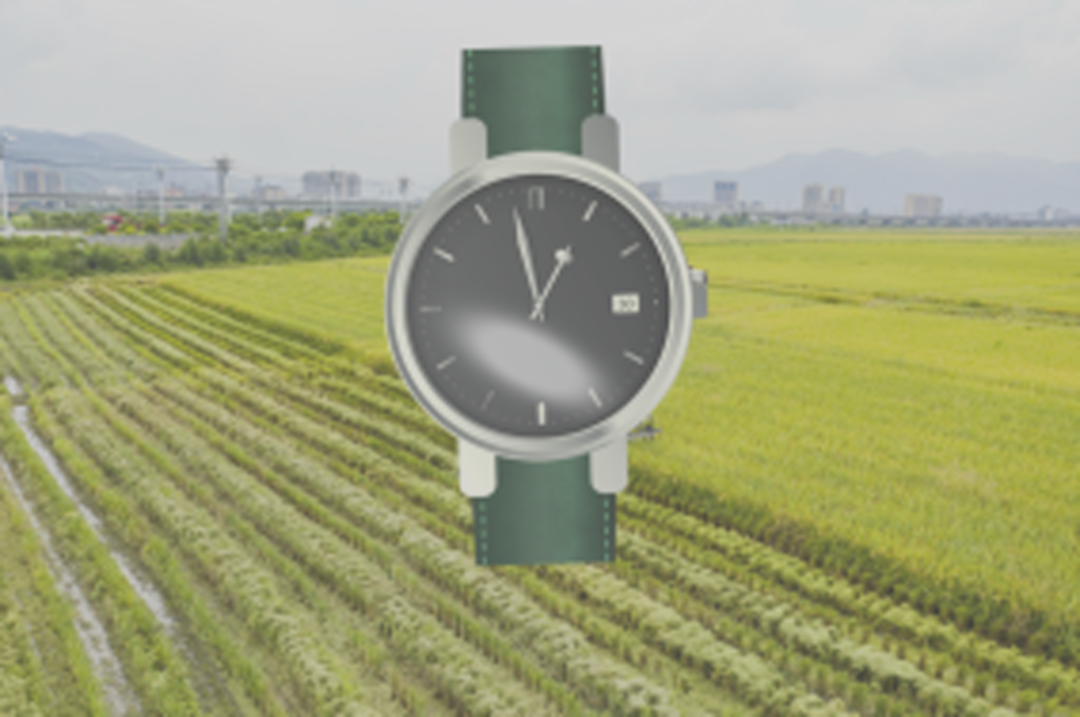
h=12 m=58
